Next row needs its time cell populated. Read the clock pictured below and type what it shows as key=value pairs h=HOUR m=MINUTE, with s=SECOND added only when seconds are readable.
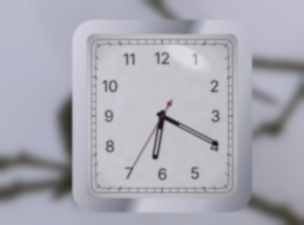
h=6 m=19 s=35
